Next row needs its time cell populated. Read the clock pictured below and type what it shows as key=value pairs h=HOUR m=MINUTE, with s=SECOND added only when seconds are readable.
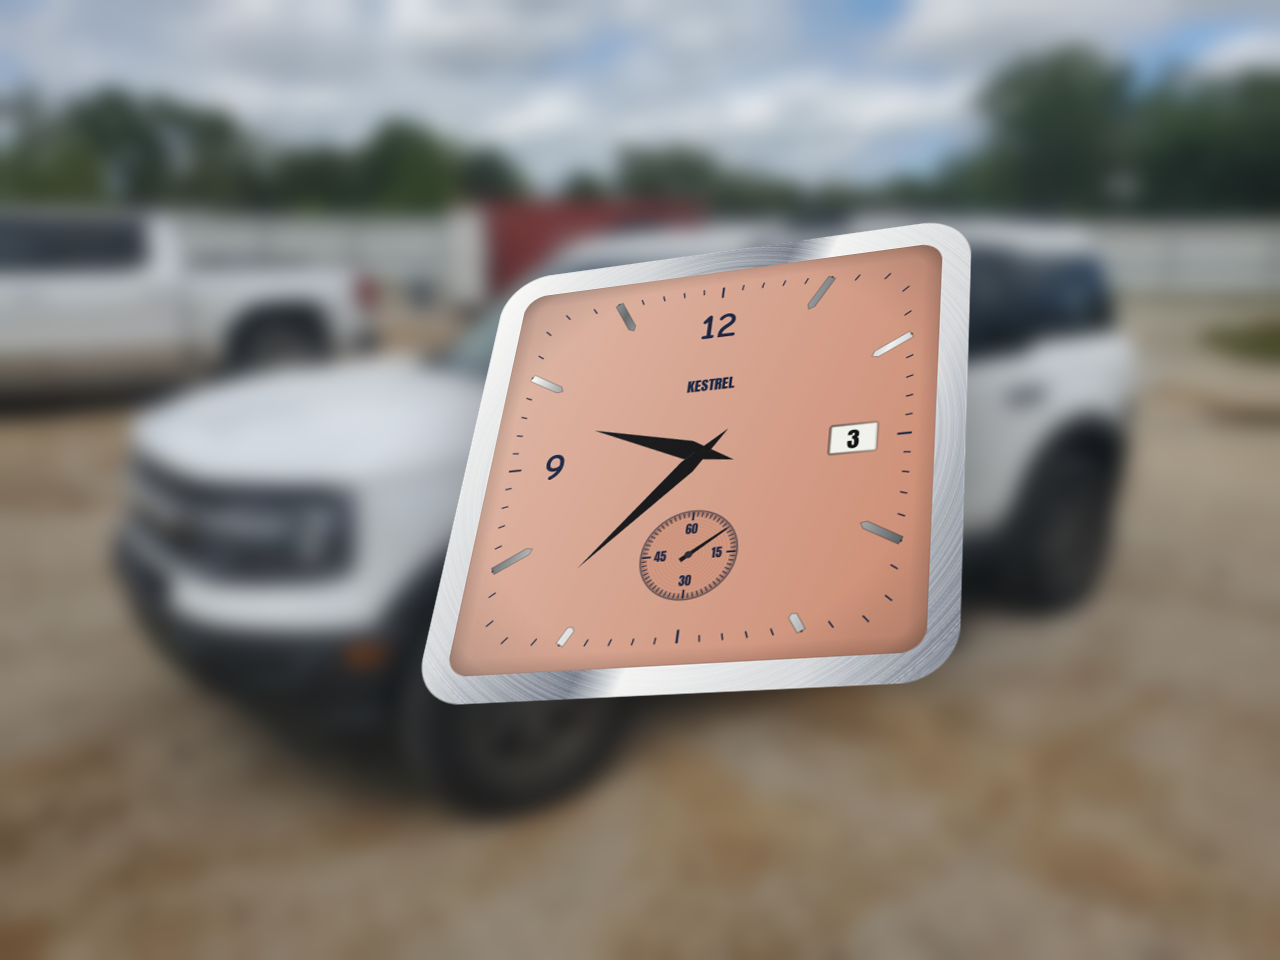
h=9 m=37 s=9
